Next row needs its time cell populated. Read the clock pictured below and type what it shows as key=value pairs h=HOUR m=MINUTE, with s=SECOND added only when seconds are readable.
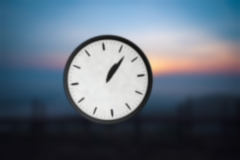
h=1 m=7
